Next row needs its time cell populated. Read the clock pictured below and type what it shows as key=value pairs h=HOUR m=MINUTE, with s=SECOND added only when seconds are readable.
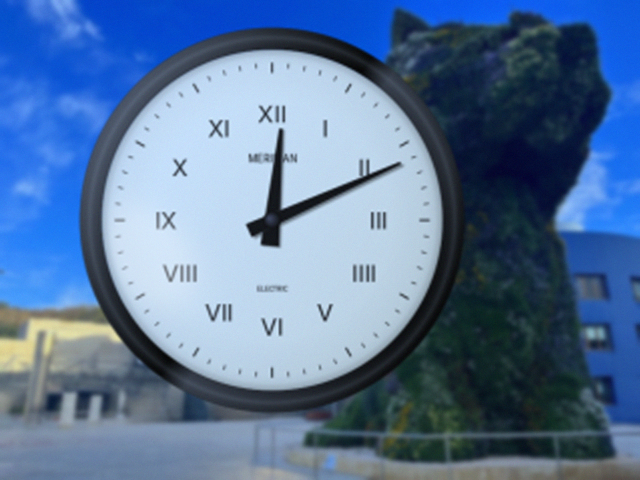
h=12 m=11
